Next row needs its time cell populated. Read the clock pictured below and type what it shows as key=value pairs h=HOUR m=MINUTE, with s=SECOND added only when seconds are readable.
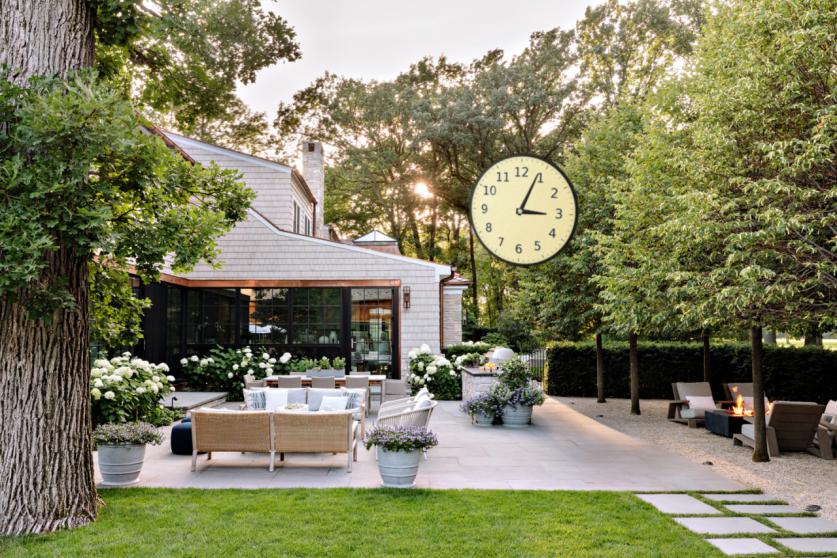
h=3 m=4
